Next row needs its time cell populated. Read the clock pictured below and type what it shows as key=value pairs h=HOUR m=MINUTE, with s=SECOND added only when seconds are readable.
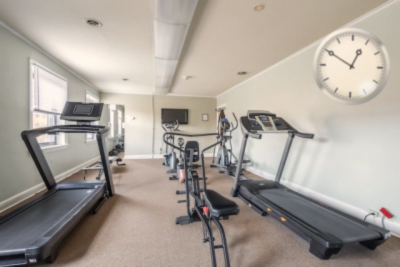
h=12 m=50
